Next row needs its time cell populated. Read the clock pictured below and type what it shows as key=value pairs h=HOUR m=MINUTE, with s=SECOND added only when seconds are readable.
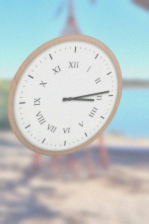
h=3 m=14
